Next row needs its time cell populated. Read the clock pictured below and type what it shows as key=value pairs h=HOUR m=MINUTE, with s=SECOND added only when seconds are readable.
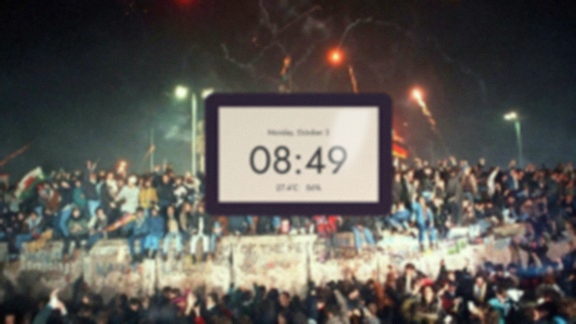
h=8 m=49
